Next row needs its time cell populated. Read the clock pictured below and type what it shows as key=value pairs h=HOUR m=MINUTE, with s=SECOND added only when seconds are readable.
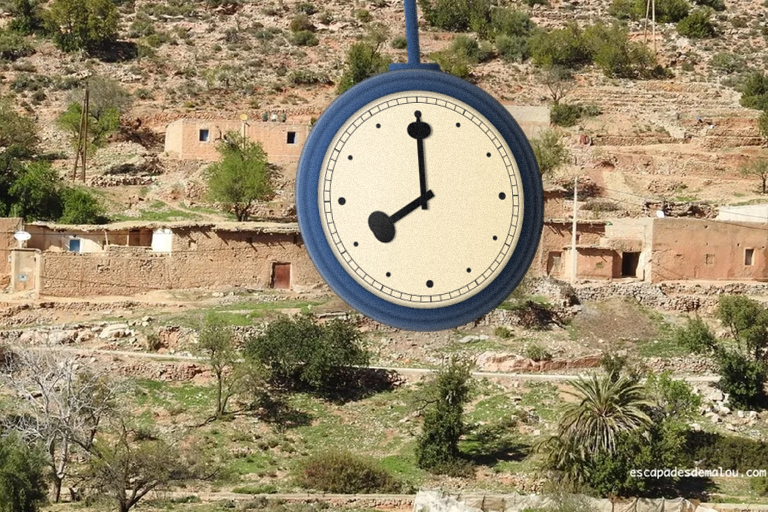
h=8 m=0
